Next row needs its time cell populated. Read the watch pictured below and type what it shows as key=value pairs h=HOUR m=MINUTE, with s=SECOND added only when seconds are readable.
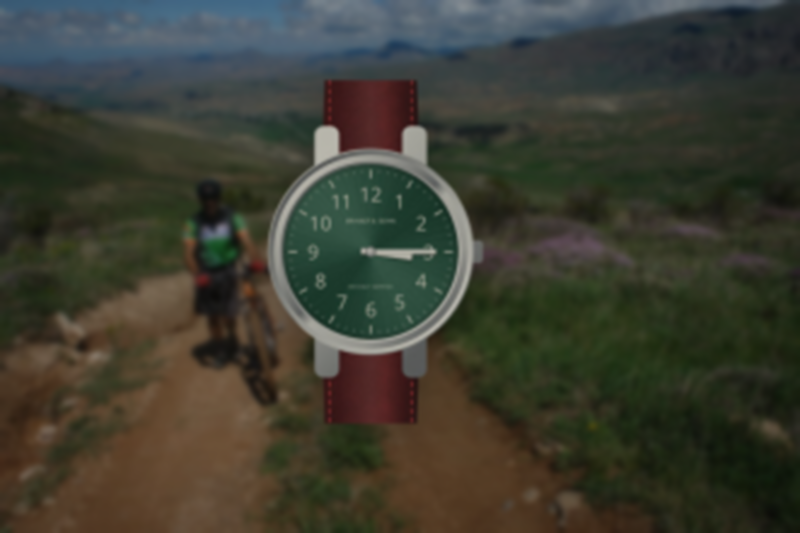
h=3 m=15
